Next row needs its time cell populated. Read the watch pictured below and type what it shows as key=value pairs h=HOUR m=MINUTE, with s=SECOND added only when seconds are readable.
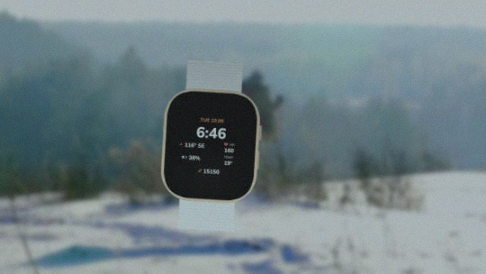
h=6 m=46
